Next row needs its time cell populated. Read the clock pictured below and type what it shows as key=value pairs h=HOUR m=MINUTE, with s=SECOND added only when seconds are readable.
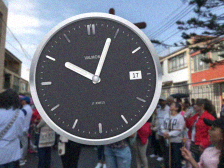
h=10 m=4
